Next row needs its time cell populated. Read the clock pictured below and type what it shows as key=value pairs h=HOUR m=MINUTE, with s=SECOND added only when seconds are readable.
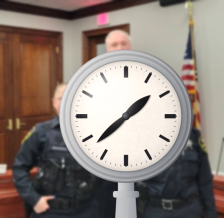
h=1 m=38
